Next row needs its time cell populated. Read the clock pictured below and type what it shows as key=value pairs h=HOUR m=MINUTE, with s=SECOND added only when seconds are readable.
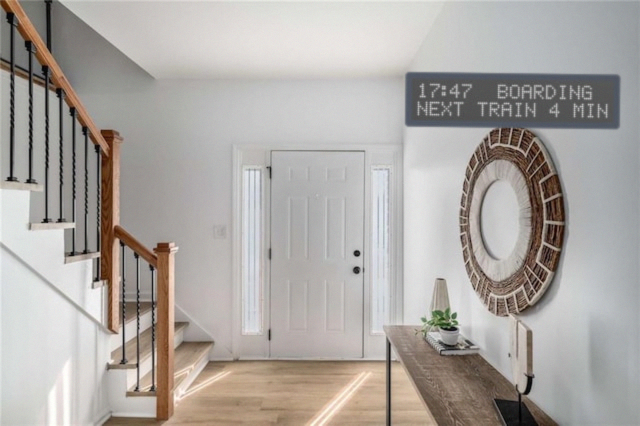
h=17 m=47
